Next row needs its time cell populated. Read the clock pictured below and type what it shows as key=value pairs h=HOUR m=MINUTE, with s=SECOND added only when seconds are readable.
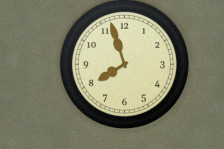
h=7 m=57
